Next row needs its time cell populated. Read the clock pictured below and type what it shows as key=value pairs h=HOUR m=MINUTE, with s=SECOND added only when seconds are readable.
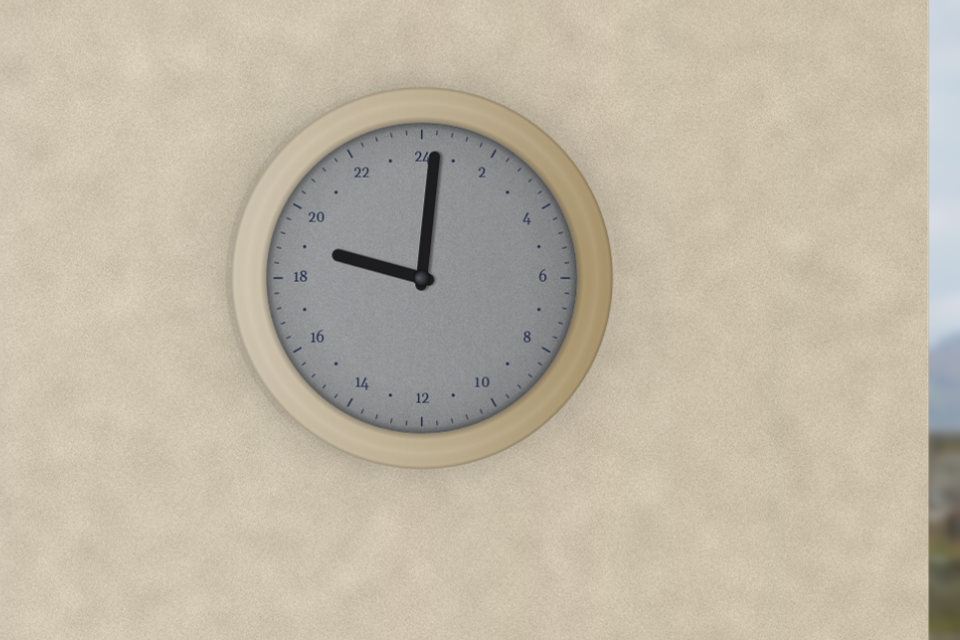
h=19 m=1
